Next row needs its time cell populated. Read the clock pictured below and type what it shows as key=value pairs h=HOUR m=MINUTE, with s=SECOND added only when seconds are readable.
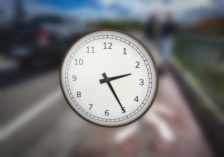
h=2 m=25
